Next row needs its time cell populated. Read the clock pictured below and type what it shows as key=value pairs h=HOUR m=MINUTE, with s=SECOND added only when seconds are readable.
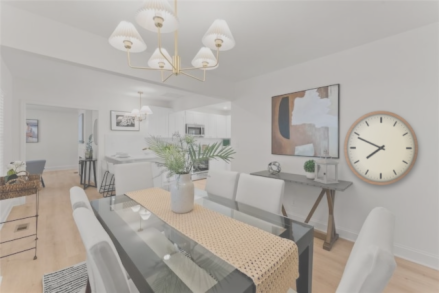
h=7 m=49
